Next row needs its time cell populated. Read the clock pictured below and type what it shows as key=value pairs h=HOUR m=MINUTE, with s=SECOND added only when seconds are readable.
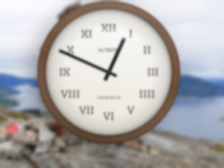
h=12 m=49
